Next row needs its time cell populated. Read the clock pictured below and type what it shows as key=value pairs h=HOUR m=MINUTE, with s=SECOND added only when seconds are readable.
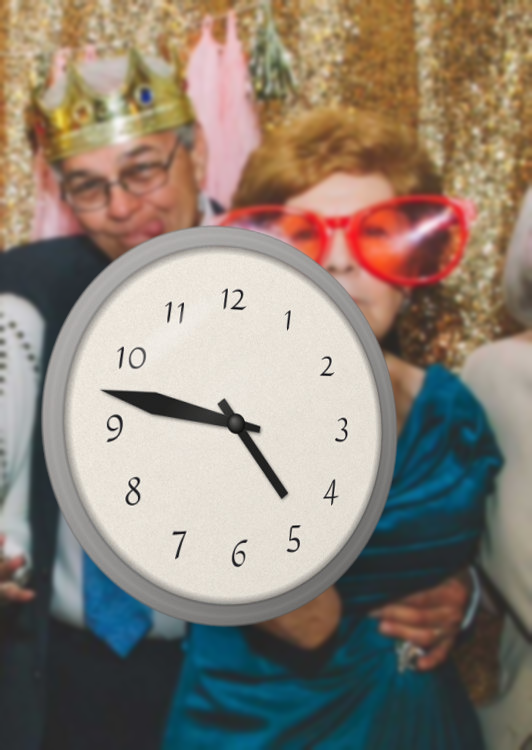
h=4 m=47
